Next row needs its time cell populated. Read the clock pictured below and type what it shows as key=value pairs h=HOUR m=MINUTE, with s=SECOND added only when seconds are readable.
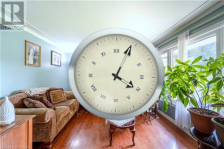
h=4 m=4
